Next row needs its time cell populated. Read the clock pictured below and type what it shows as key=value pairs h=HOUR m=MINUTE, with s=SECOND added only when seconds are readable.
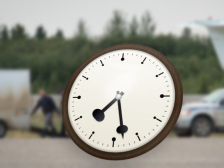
h=7 m=28
